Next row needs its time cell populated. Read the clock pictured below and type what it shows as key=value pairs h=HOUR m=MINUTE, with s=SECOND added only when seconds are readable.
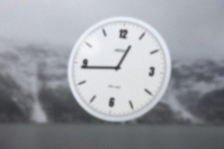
h=12 m=44
